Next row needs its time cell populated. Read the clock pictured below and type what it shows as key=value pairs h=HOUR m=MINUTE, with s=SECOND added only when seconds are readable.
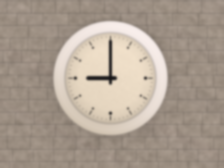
h=9 m=0
